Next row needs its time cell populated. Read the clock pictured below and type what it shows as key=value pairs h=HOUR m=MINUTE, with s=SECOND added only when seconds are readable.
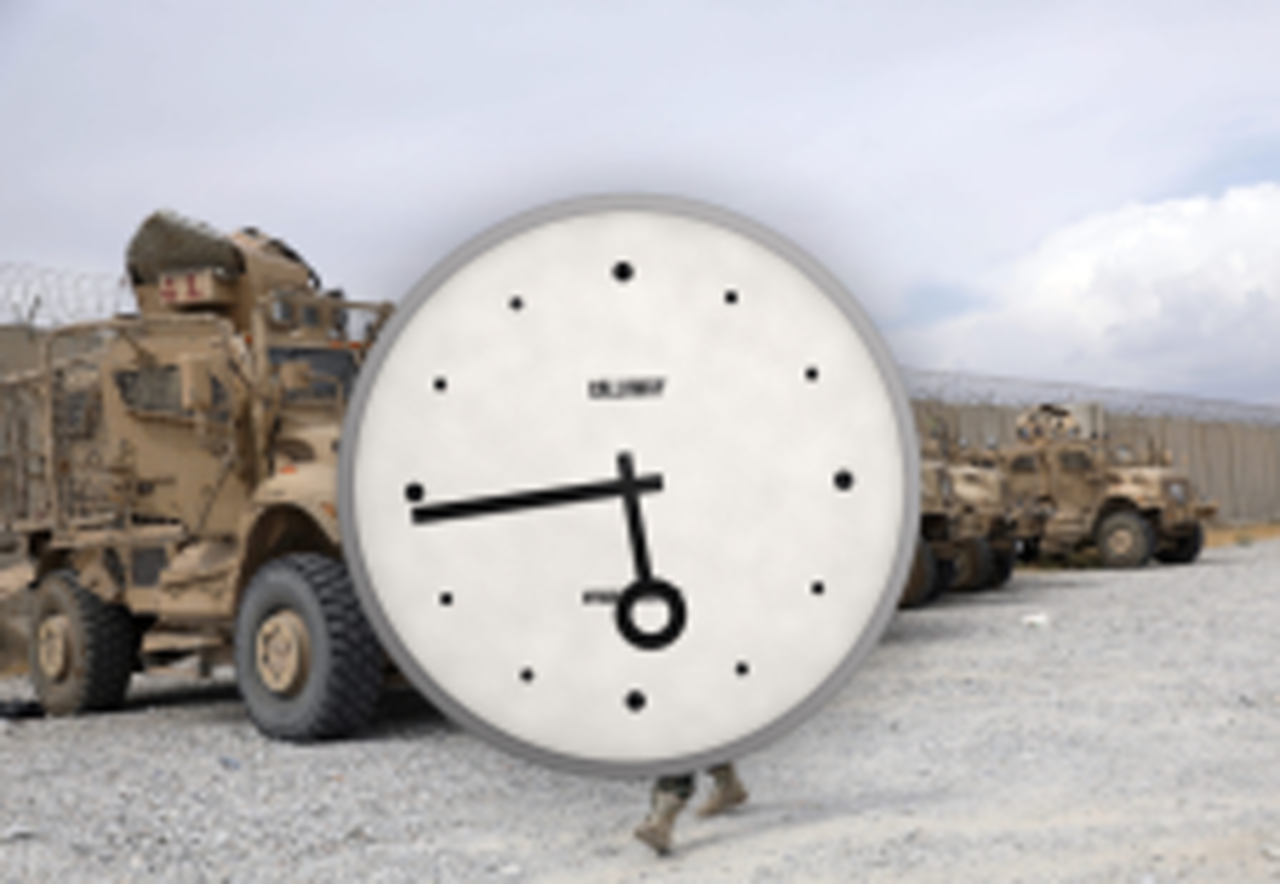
h=5 m=44
